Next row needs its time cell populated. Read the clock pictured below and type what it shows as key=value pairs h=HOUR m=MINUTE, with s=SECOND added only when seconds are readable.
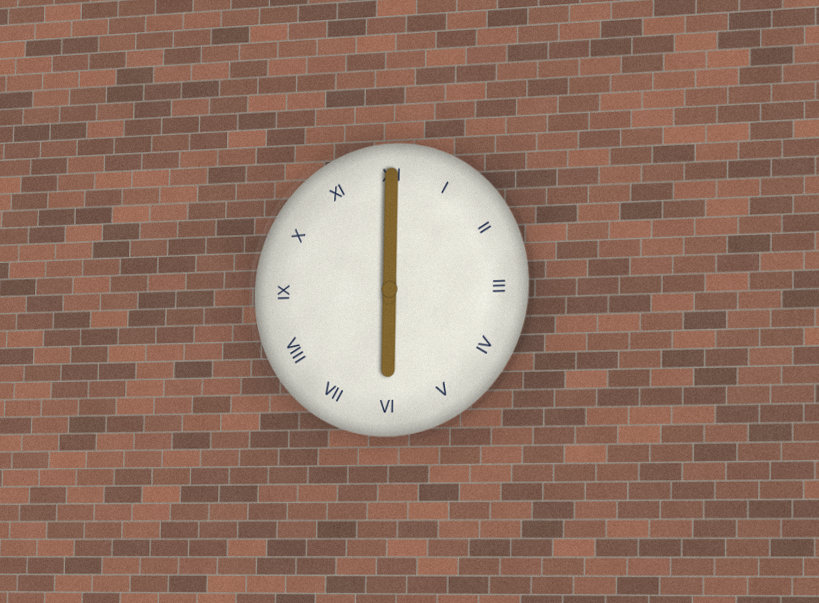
h=6 m=0
